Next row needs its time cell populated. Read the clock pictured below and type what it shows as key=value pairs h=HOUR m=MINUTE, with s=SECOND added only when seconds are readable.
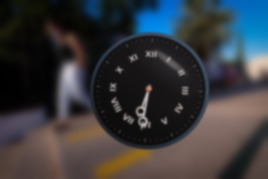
h=6 m=31
